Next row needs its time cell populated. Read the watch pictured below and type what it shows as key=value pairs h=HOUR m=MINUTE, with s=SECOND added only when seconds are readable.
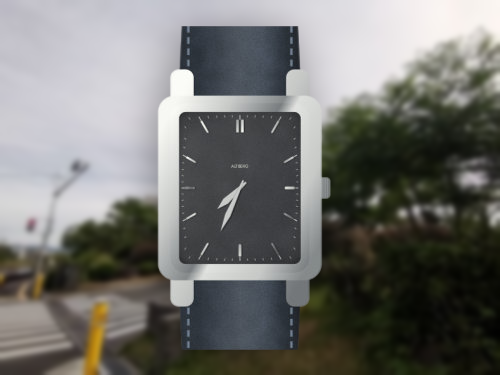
h=7 m=34
